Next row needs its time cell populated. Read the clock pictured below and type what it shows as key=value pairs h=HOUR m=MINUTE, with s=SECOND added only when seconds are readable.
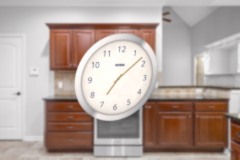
h=7 m=8
